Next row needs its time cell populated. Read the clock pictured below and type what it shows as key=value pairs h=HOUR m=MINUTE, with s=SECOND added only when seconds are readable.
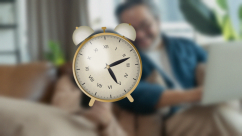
h=5 m=12
